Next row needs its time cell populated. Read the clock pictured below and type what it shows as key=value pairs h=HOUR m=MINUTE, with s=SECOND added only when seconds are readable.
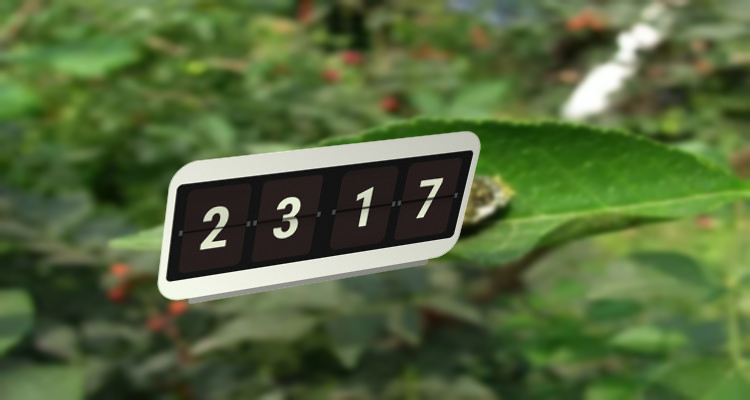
h=23 m=17
